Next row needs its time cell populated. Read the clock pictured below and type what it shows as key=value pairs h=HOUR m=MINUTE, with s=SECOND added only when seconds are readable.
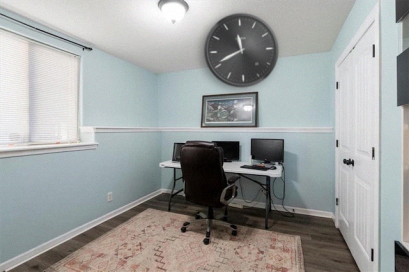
h=11 m=41
